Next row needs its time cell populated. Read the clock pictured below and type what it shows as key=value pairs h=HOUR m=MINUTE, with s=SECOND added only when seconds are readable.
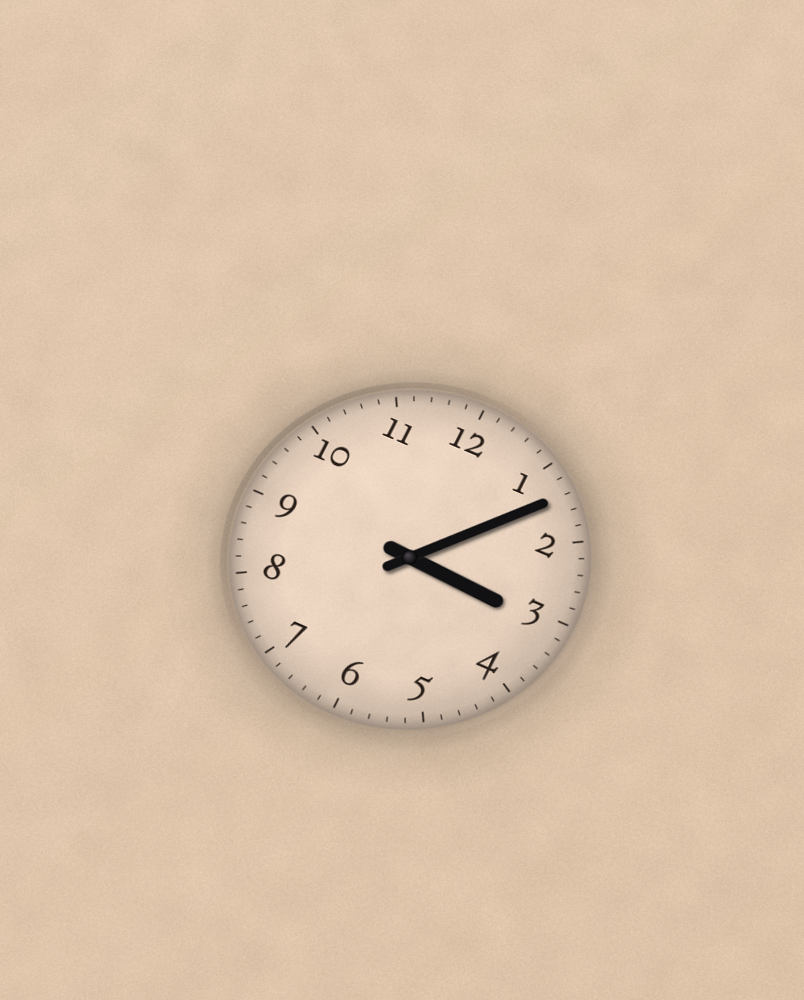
h=3 m=7
